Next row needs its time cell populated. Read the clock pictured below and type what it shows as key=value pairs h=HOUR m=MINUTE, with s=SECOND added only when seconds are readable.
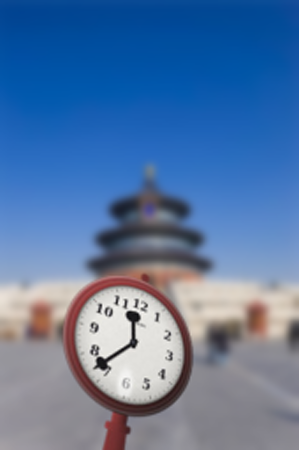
h=11 m=37
